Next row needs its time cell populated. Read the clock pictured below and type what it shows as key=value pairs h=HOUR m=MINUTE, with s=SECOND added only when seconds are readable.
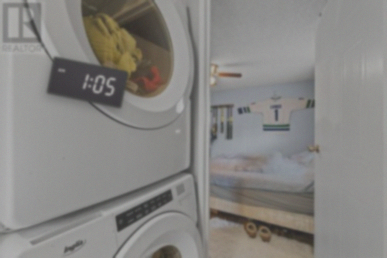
h=1 m=5
